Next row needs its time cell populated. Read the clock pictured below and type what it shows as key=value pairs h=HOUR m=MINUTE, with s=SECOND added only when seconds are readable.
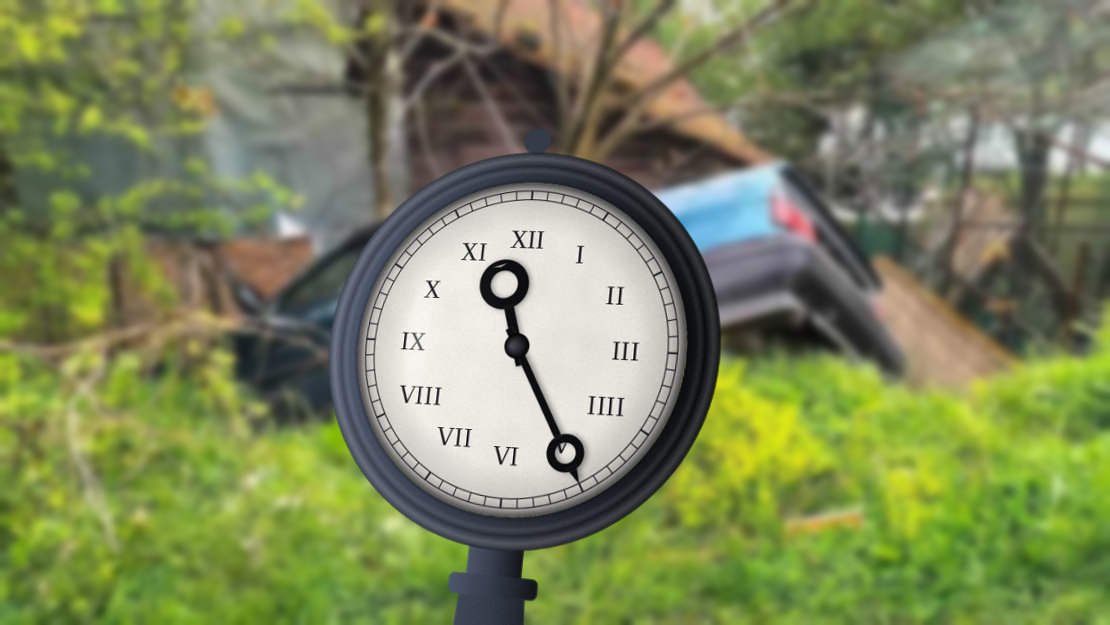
h=11 m=25
